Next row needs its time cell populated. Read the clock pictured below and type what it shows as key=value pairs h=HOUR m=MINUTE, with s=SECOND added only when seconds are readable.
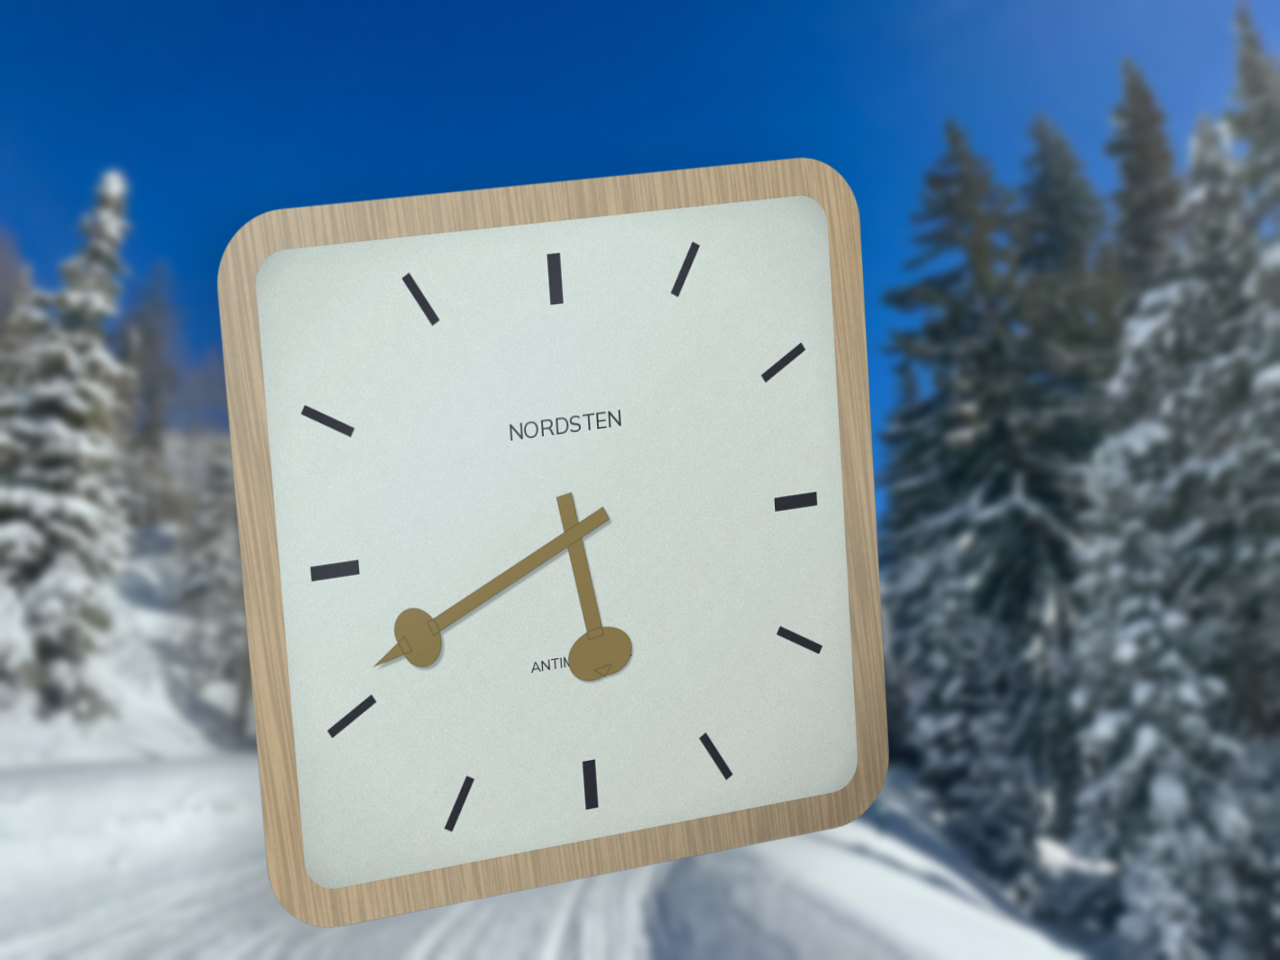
h=5 m=41
